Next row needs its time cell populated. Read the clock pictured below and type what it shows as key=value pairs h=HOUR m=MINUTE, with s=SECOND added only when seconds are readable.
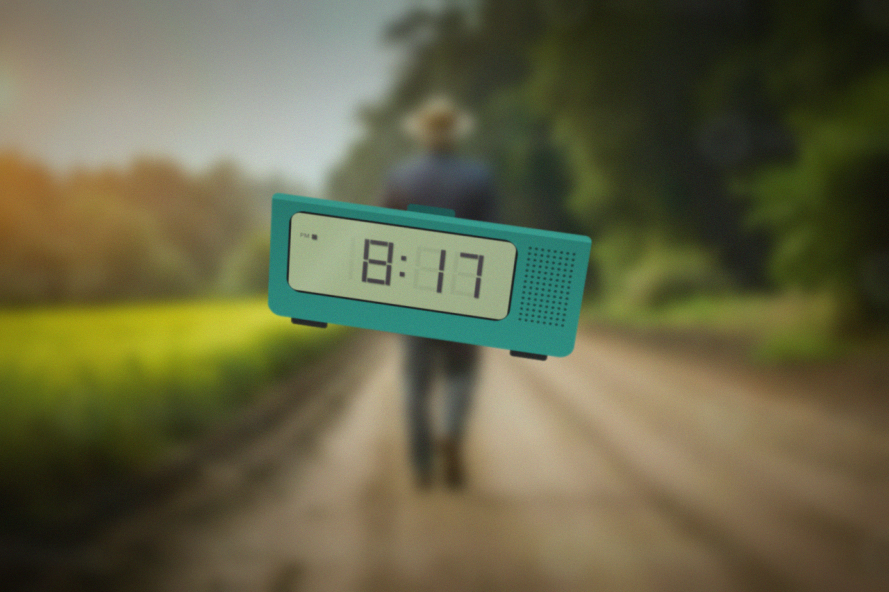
h=8 m=17
